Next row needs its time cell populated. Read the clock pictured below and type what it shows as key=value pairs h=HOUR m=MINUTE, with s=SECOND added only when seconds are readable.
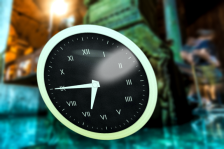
h=6 m=45
